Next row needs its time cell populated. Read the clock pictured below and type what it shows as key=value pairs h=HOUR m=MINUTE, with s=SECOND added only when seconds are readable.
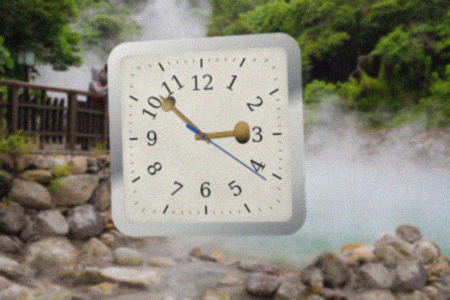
h=2 m=52 s=21
